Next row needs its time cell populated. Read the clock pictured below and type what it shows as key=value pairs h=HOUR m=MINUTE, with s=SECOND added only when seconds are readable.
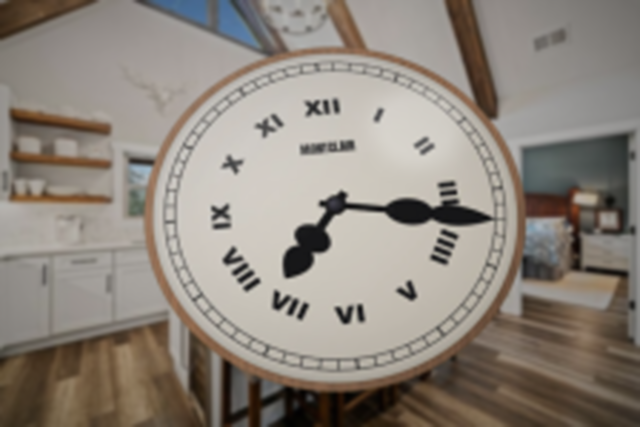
h=7 m=17
